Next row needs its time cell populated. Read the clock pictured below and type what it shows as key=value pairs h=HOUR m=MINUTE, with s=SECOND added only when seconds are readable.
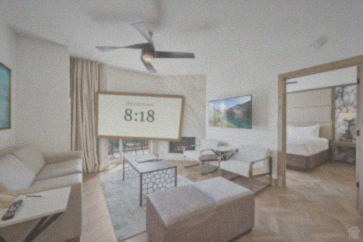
h=8 m=18
